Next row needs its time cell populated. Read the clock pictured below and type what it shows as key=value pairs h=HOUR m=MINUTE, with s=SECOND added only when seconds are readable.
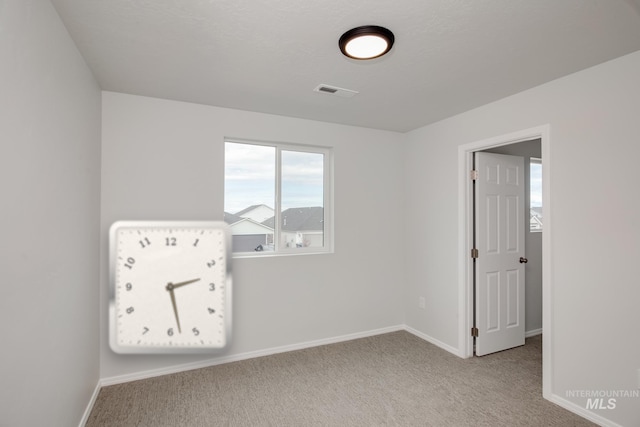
h=2 m=28
